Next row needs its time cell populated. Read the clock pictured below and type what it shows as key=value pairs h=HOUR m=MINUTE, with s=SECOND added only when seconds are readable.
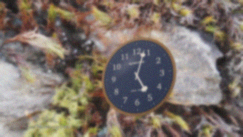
h=5 m=3
